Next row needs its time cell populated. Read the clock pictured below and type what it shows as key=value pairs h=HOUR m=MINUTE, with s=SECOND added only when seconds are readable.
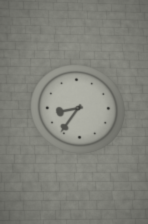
h=8 m=36
